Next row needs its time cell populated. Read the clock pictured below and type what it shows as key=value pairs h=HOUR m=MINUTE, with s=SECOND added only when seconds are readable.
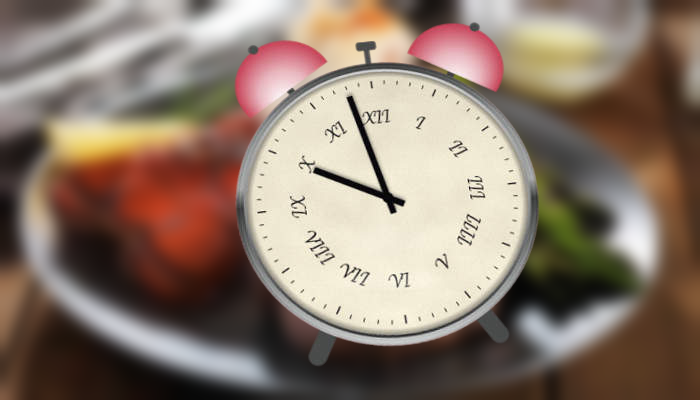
h=9 m=58
